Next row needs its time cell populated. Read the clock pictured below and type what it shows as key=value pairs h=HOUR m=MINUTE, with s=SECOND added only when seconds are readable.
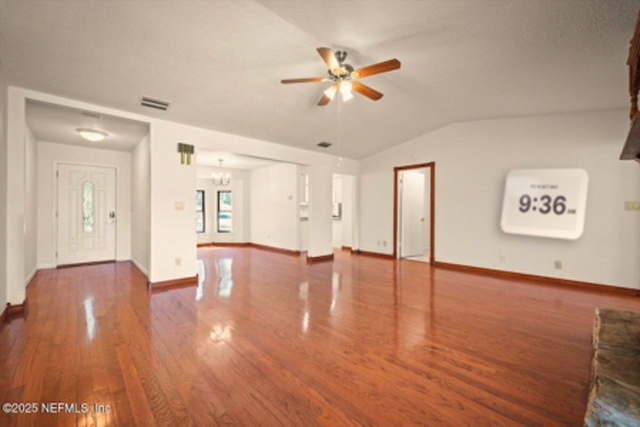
h=9 m=36
